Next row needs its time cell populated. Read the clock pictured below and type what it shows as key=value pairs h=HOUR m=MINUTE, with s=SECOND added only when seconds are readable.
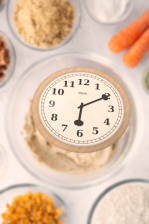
h=6 m=10
